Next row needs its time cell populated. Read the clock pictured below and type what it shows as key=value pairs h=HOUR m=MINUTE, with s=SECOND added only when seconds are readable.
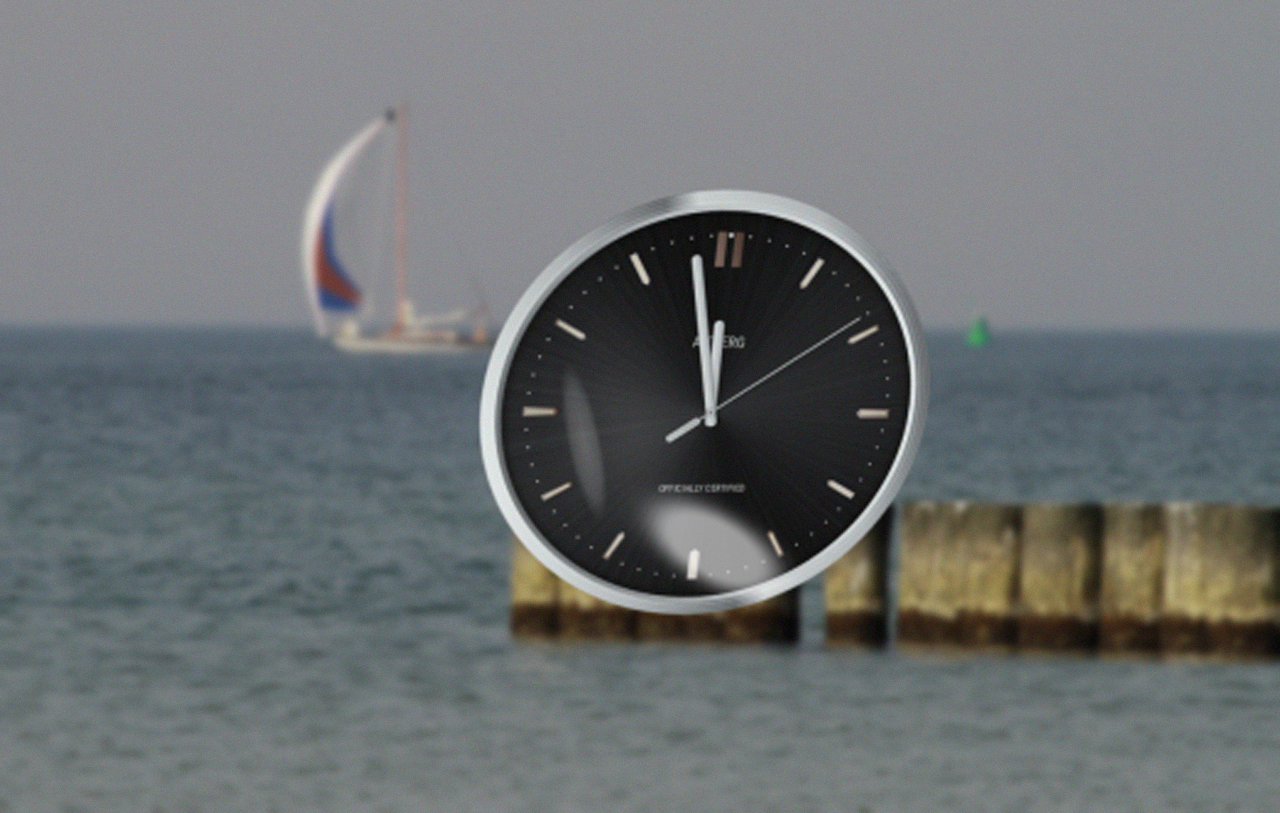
h=11 m=58 s=9
